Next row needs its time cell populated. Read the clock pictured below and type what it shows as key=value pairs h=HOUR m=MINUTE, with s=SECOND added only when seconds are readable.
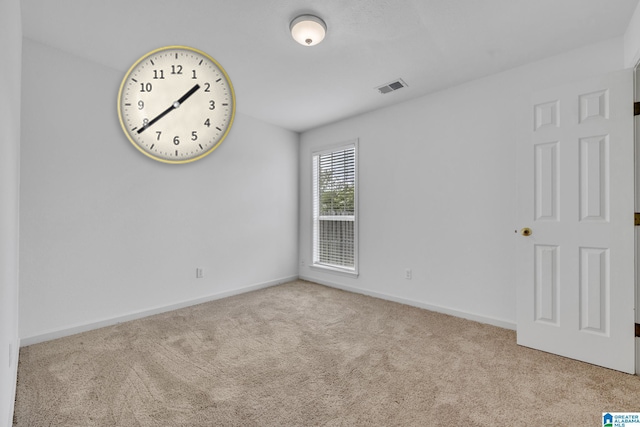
h=1 m=39
